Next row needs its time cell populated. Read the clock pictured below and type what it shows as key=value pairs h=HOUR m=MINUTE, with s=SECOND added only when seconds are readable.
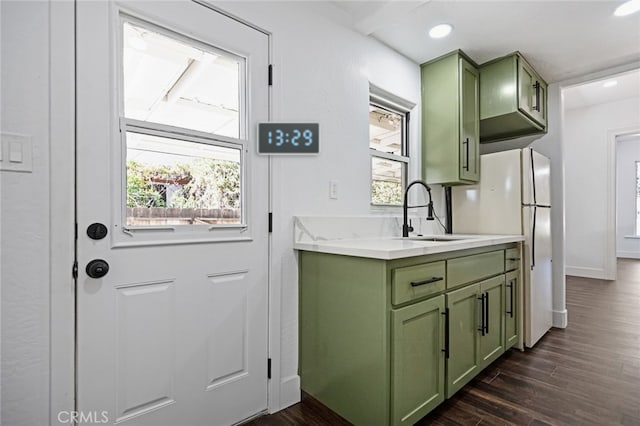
h=13 m=29
